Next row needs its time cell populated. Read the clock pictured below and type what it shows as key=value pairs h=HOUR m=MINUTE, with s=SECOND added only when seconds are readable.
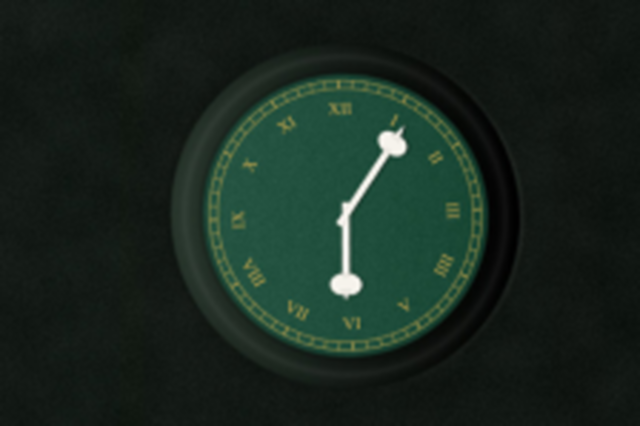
h=6 m=6
